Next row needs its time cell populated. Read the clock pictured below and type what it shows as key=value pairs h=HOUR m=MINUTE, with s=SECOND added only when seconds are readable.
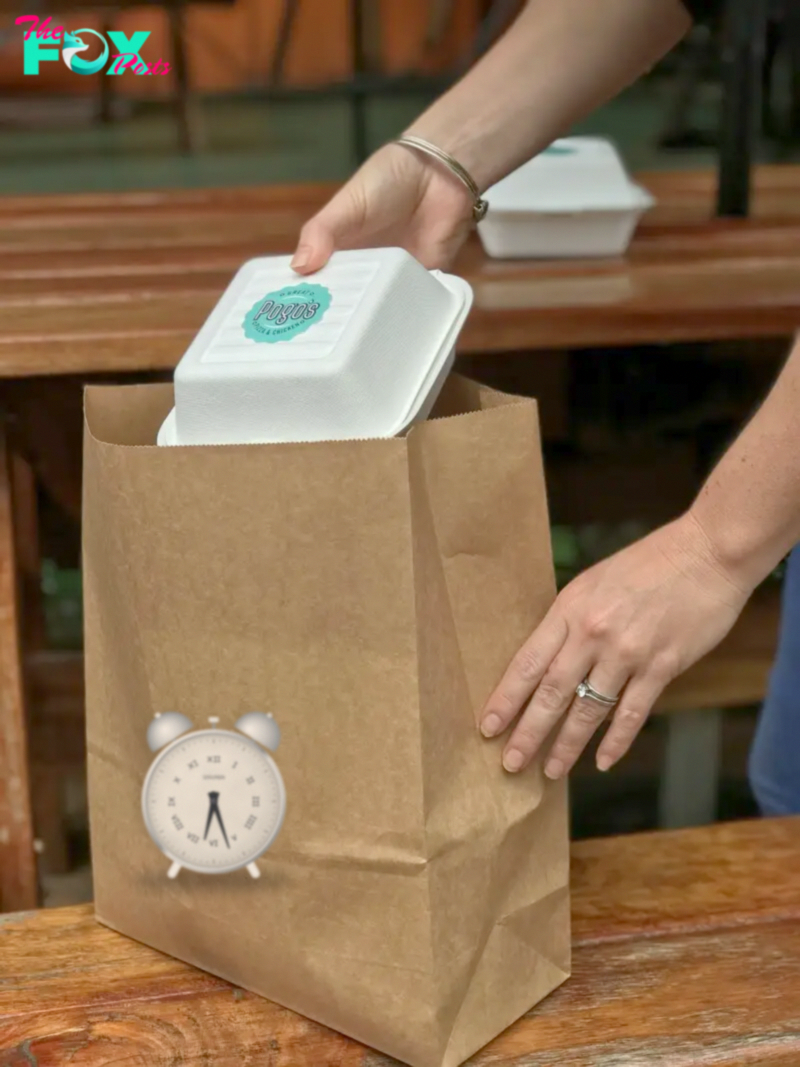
h=6 m=27
